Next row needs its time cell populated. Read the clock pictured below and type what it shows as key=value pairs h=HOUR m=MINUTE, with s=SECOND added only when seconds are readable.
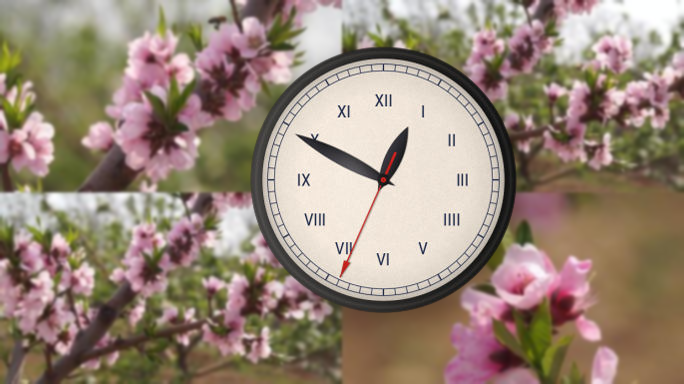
h=12 m=49 s=34
